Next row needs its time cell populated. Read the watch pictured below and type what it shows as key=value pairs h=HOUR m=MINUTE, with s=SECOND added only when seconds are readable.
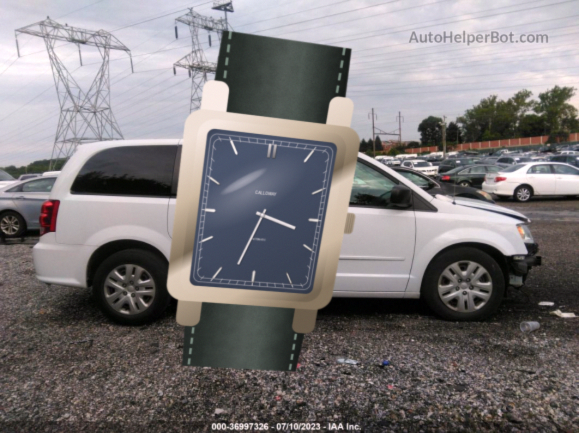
h=3 m=33
